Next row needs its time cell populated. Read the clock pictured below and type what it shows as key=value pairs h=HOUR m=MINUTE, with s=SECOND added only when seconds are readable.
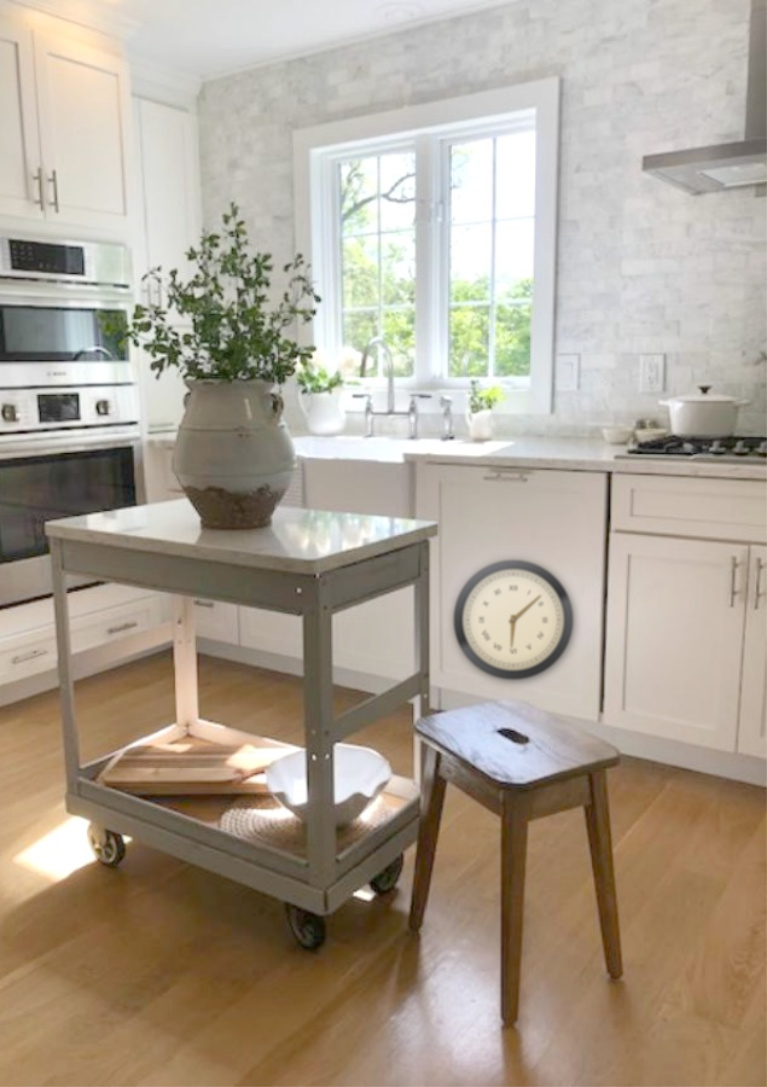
h=6 m=8
